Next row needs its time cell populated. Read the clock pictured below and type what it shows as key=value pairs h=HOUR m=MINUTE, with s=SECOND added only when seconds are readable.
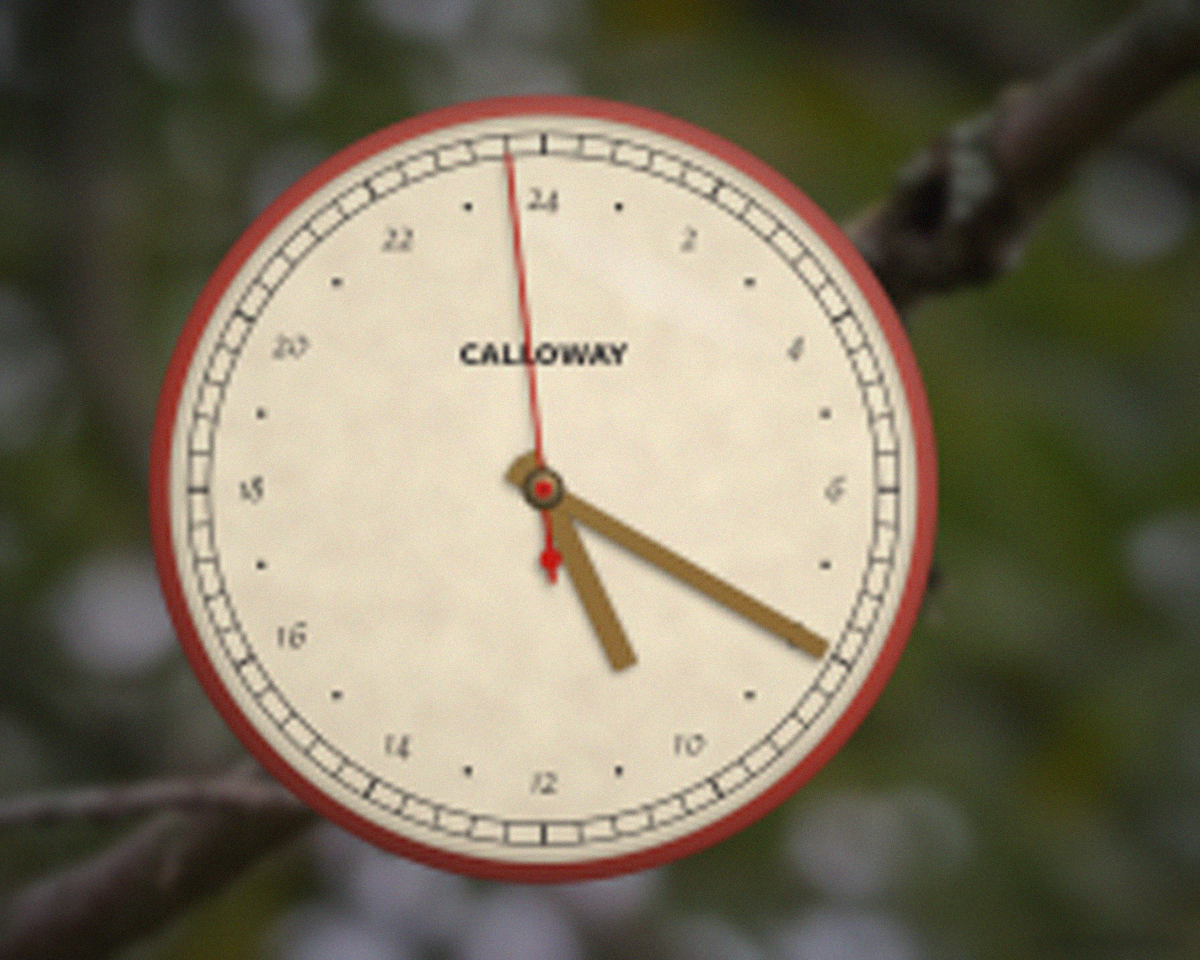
h=10 m=19 s=59
